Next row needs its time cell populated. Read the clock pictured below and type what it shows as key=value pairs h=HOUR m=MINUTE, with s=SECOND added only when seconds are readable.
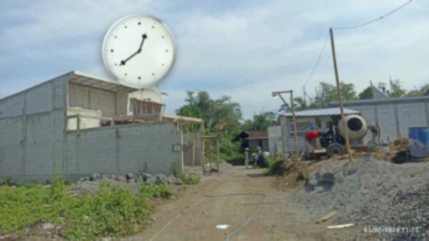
h=12 m=39
